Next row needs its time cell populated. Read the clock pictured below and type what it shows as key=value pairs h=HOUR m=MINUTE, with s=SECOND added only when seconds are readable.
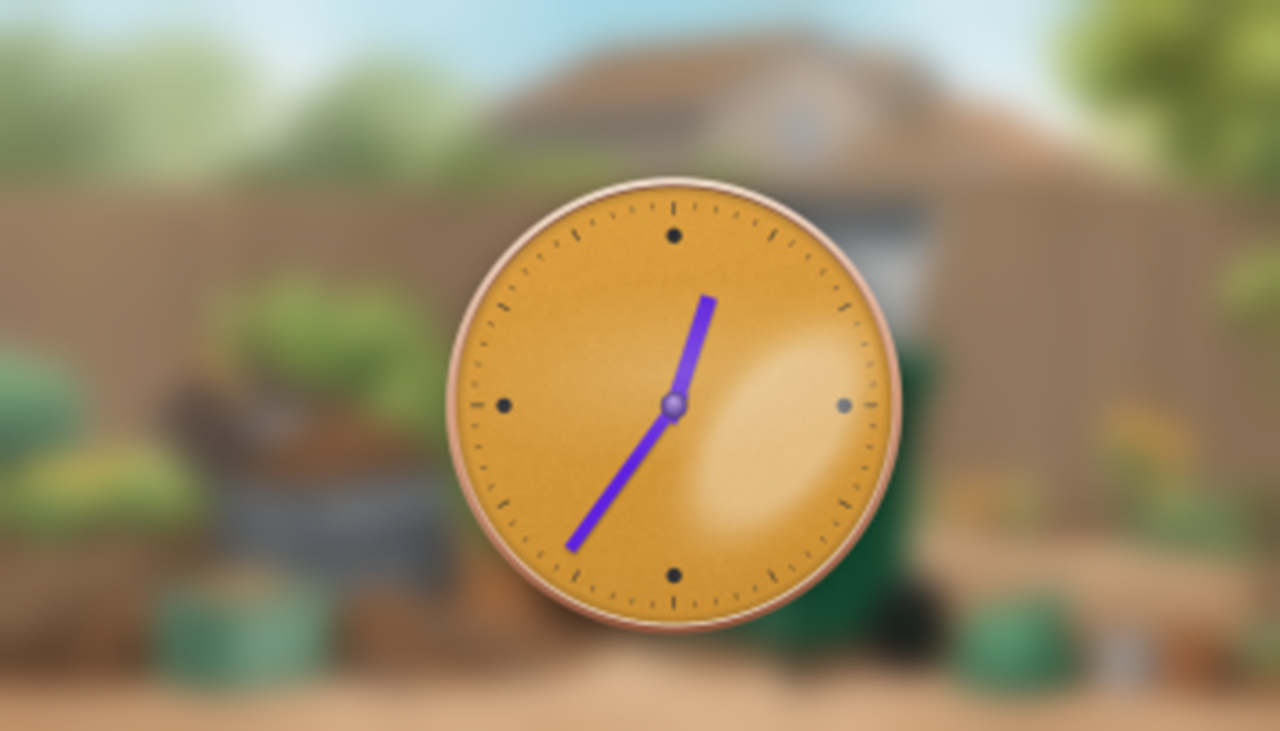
h=12 m=36
